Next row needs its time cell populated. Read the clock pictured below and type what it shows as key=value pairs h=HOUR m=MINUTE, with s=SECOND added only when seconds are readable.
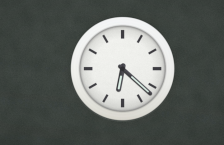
h=6 m=22
